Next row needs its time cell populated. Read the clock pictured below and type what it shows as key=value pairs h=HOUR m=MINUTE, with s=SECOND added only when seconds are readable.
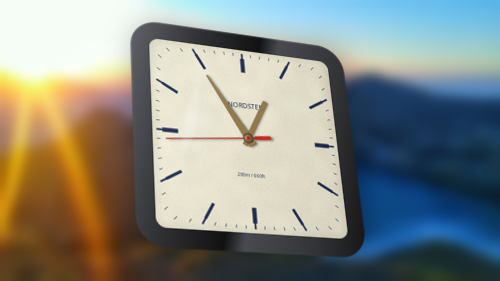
h=12 m=54 s=44
